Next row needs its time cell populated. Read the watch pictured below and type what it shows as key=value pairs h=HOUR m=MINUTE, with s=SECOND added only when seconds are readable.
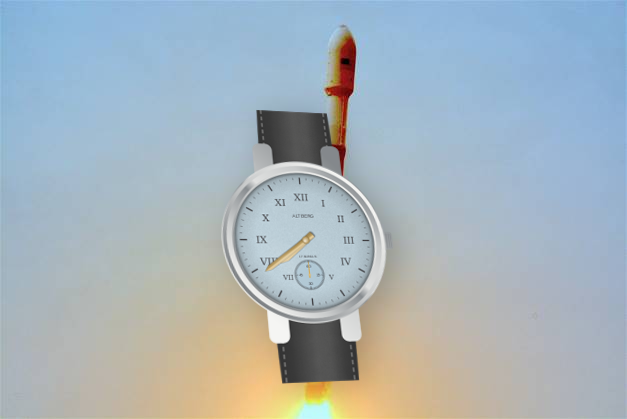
h=7 m=39
